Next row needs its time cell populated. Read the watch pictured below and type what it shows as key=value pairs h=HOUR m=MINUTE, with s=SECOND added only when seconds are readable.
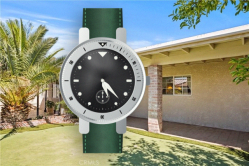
h=5 m=23
